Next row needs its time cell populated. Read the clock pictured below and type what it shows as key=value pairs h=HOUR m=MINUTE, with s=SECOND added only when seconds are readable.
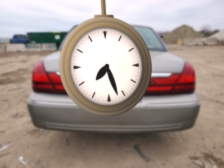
h=7 m=27
